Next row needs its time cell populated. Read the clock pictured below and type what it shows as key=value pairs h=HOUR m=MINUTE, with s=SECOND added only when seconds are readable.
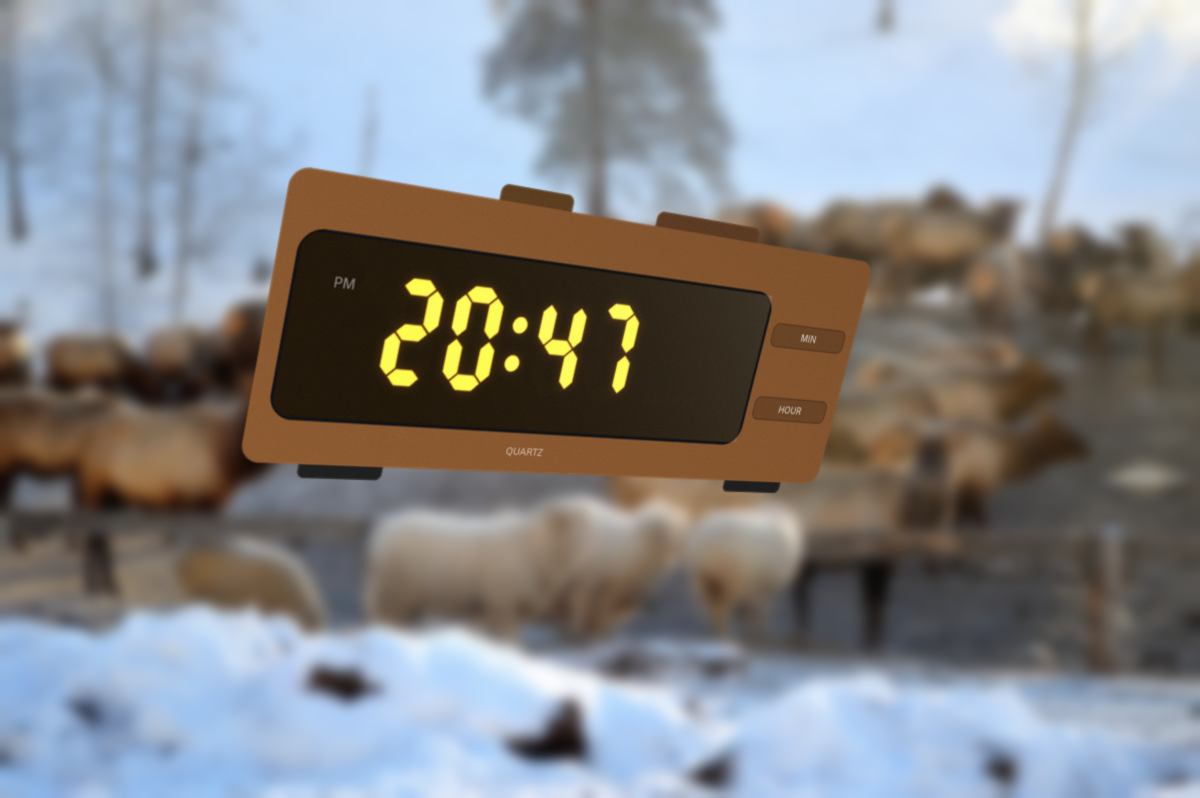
h=20 m=47
